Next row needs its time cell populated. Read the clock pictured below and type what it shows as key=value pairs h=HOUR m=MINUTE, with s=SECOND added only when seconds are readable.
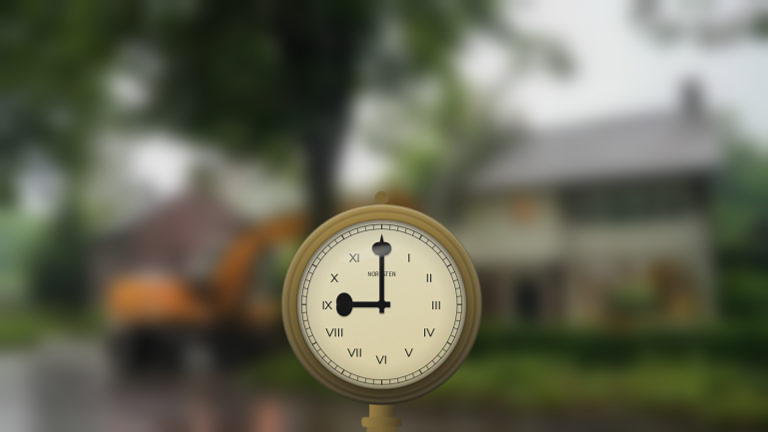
h=9 m=0
